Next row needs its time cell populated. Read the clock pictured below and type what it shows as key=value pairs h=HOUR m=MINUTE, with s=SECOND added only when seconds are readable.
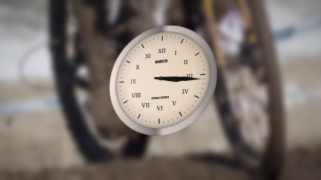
h=3 m=16
